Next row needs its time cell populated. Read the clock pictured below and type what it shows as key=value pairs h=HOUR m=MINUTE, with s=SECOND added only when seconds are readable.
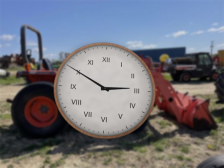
h=2 m=50
